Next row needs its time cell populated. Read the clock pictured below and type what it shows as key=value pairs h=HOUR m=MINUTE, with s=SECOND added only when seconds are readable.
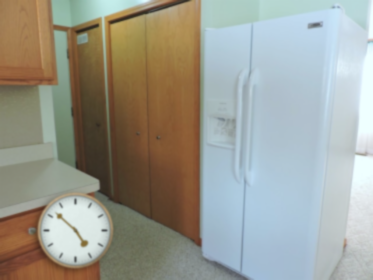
h=4 m=52
